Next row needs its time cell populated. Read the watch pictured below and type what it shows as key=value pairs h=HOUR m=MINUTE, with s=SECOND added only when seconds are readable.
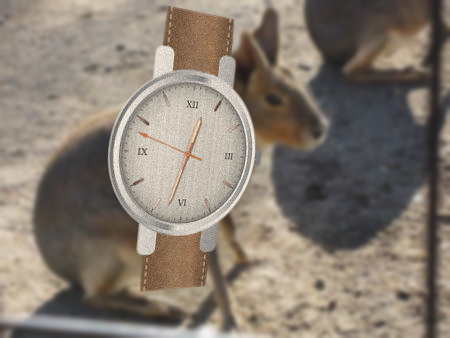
h=12 m=32 s=48
